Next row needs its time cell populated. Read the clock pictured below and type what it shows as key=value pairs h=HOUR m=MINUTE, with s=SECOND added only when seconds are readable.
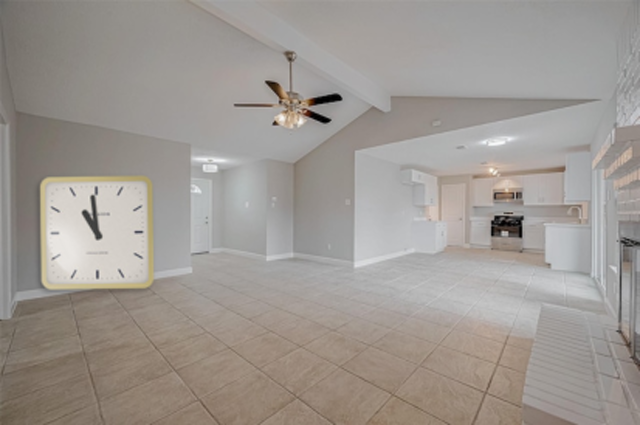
h=10 m=59
